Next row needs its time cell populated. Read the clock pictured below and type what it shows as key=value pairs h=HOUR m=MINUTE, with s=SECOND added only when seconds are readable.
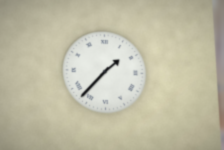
h=1 m=37
